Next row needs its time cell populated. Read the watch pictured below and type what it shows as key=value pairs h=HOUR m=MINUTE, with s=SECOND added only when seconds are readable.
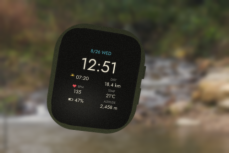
h=12 m=51
